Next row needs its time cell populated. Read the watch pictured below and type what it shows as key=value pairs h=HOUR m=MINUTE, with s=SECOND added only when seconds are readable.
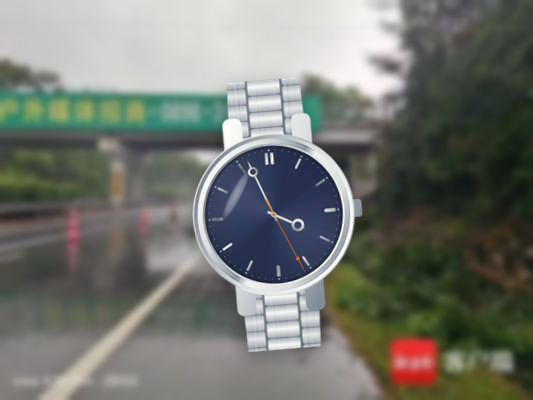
h=3 m=56 s=26
